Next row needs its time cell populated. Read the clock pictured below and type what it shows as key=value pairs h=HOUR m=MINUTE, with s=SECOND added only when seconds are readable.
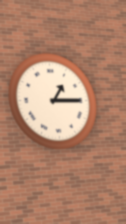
h=1 m=15
